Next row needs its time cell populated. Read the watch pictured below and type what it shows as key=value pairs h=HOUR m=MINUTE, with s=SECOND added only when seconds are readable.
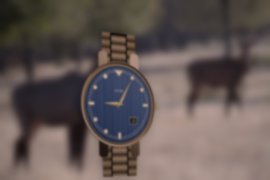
h=9 m=5
